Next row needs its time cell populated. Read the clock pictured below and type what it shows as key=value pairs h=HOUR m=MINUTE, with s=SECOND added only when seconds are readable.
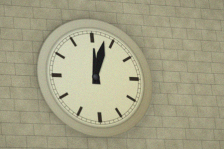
h=12 m=3
